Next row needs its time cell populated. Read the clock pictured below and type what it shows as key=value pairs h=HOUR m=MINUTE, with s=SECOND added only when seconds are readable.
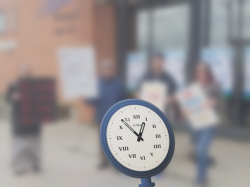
h=12 m=53
